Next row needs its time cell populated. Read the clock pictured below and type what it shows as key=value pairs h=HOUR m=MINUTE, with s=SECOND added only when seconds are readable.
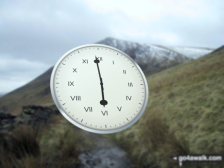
h=5 m=59
